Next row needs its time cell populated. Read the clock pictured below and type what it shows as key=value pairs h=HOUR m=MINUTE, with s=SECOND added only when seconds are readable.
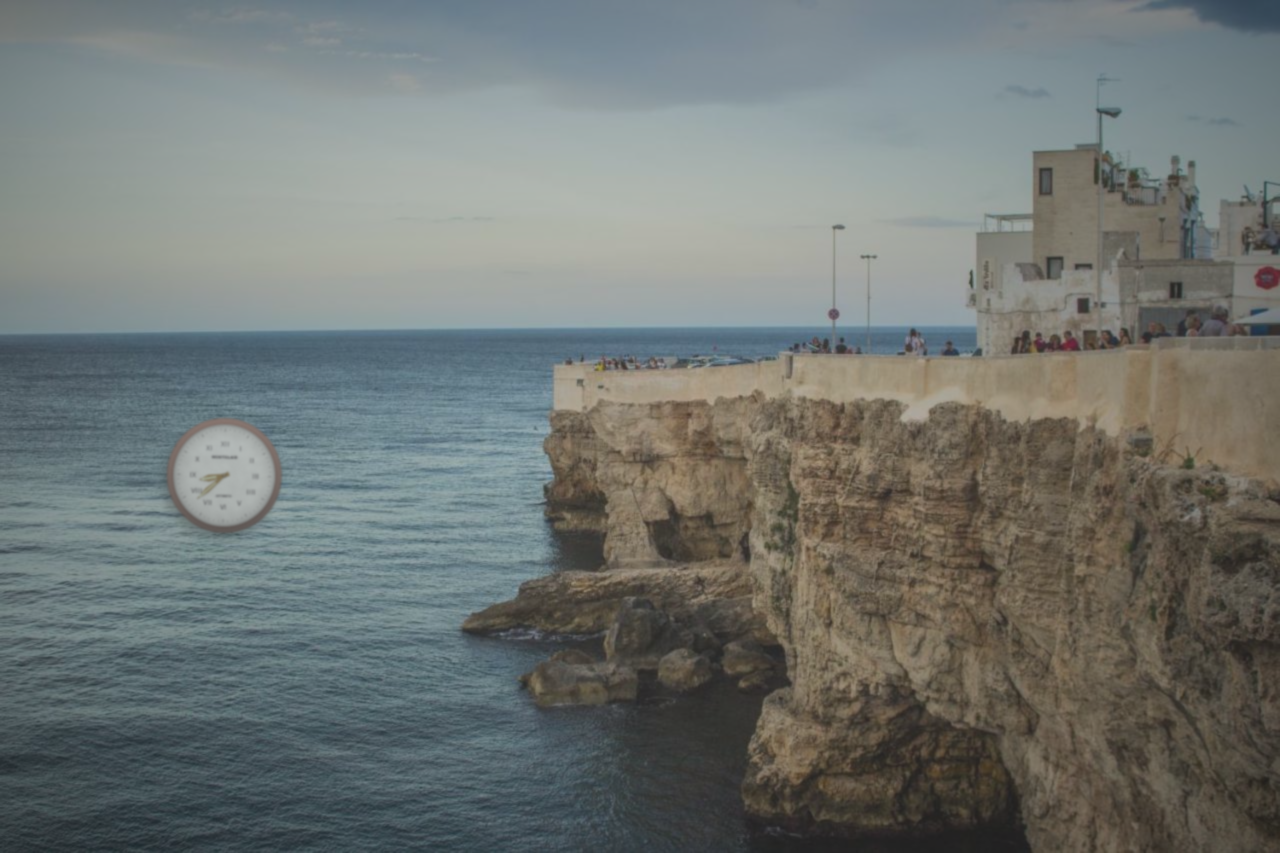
h=8 m=38
